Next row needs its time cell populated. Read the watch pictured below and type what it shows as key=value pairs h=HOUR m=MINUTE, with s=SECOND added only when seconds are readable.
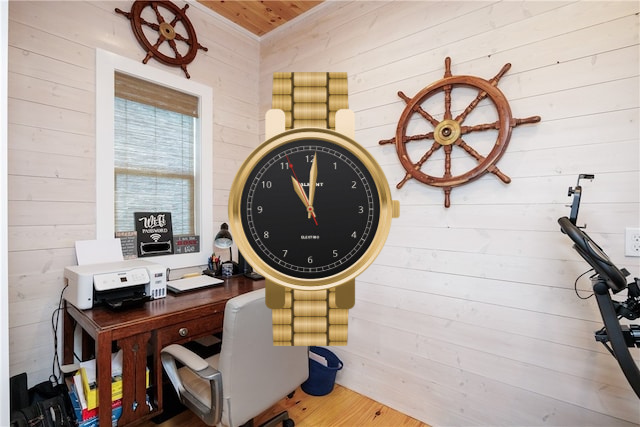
h=11 m=0 s=56
